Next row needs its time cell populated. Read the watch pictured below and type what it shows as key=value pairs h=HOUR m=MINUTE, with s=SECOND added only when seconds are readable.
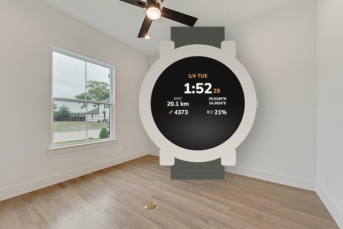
h=1 m=52
